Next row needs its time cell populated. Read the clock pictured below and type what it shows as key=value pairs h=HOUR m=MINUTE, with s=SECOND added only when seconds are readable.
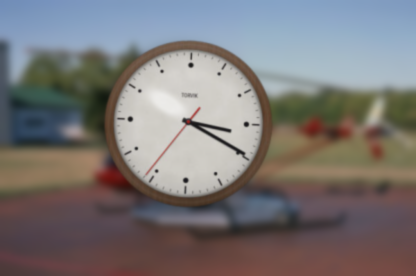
h=3 m=19 s=36
